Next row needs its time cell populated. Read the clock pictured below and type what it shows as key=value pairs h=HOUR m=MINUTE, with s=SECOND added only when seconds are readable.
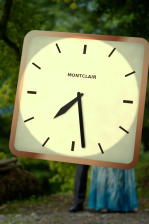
h=7 m=28
